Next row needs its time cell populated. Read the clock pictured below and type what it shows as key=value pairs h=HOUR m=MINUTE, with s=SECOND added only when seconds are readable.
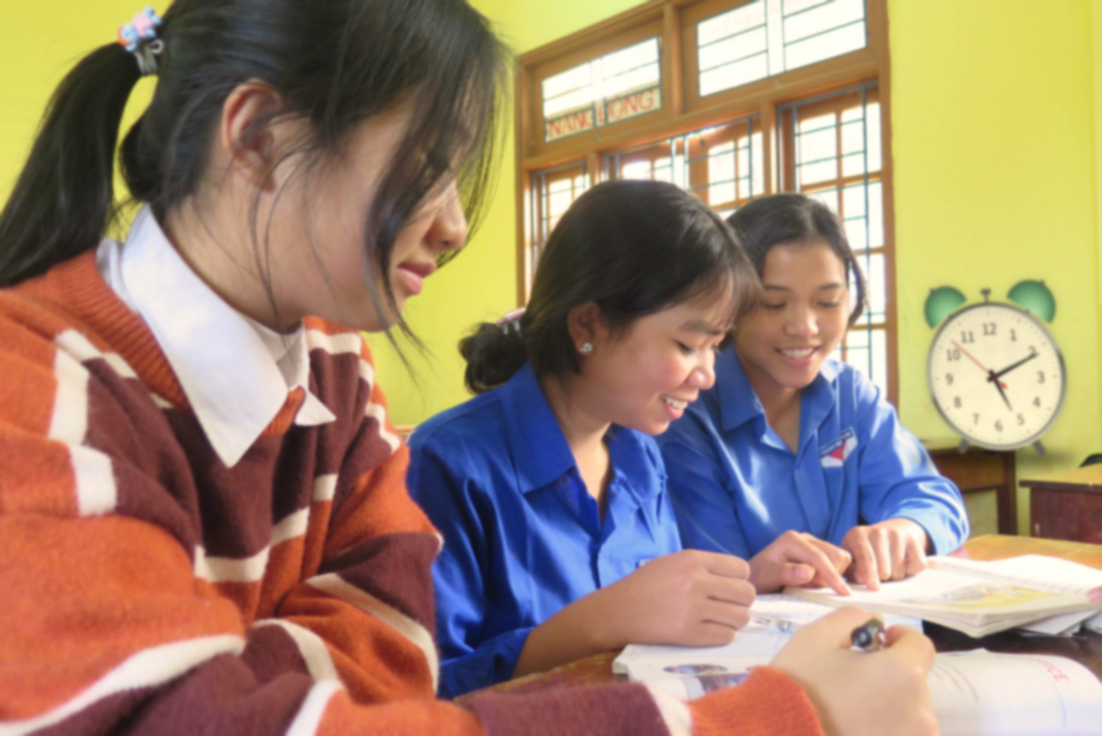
h=5 m=10 s=52
